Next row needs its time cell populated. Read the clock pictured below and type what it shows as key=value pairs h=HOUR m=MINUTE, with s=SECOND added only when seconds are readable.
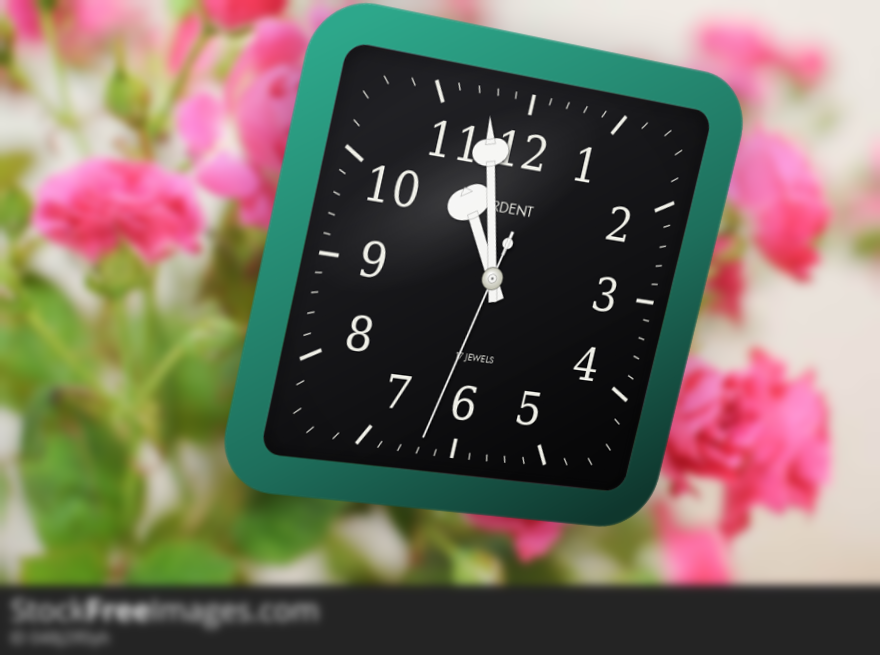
h=10 m=57 s=32
